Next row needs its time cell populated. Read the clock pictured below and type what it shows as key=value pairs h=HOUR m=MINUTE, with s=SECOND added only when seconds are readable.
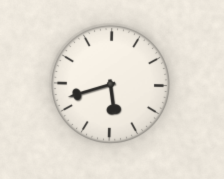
h=5 m=42
